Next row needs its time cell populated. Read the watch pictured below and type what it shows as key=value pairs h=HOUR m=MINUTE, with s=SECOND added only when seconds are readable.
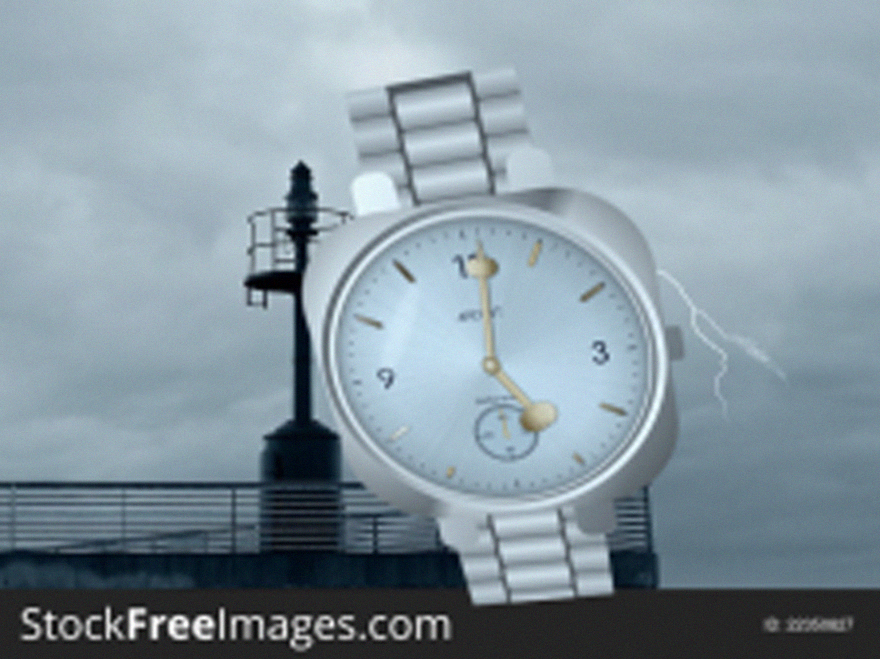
h=5 m=1
